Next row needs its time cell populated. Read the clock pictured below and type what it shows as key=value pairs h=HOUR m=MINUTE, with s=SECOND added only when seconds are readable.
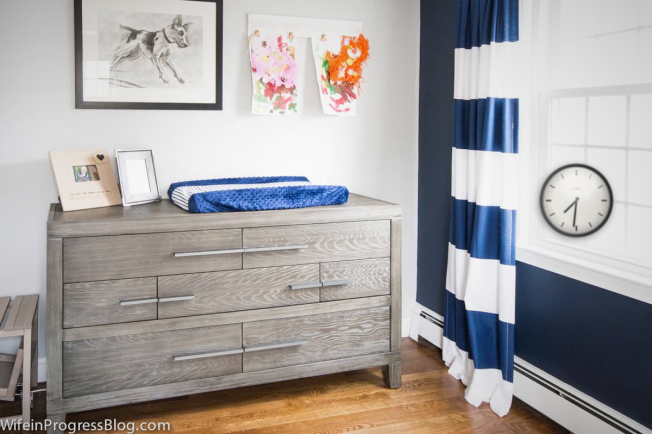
h=7 m=31
